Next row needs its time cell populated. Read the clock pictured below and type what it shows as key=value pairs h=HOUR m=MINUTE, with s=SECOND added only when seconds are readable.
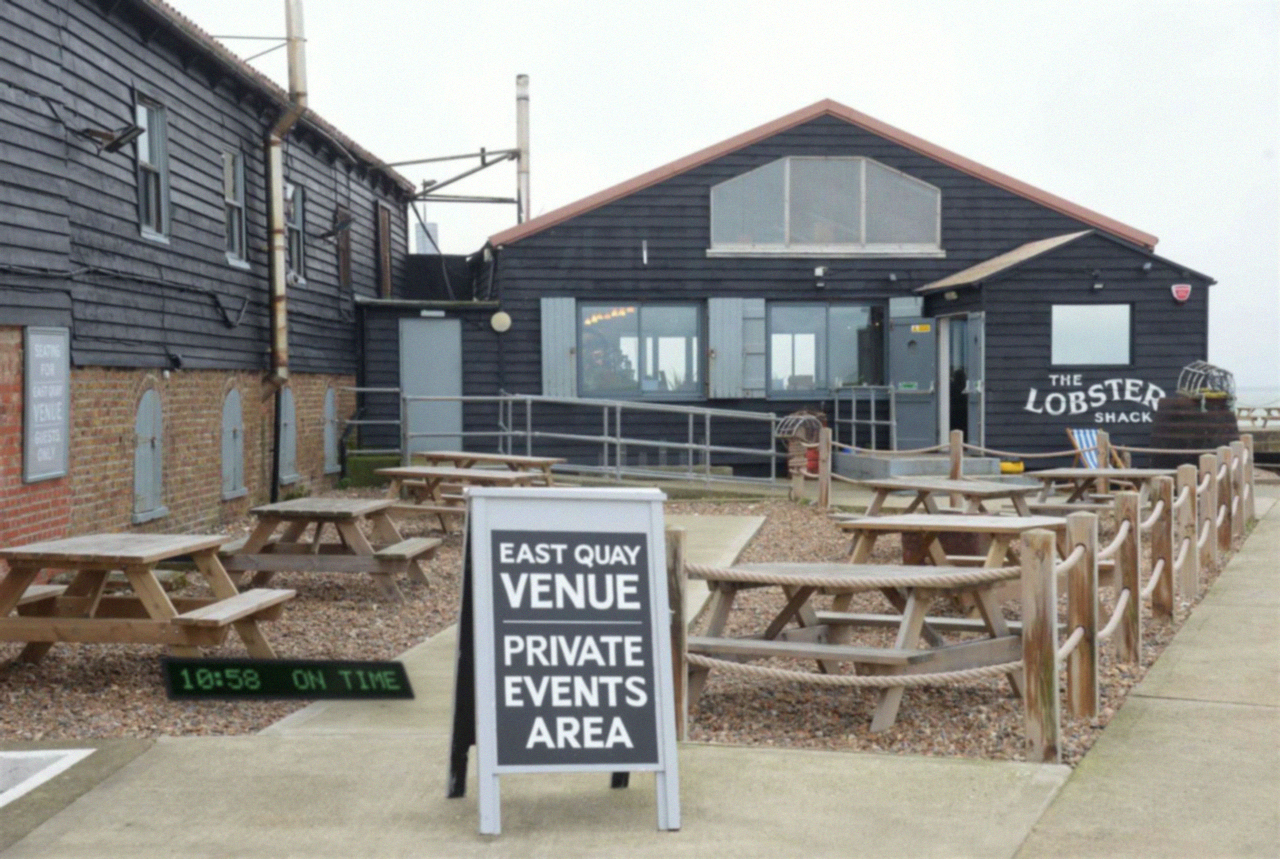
h=10 m=58
